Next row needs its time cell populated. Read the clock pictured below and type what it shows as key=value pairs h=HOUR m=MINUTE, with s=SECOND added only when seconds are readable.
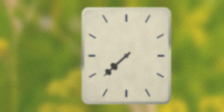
h=7 m=38
